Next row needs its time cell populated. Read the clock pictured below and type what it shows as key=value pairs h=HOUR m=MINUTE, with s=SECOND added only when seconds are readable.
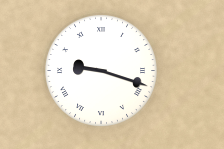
h=9 m=18
